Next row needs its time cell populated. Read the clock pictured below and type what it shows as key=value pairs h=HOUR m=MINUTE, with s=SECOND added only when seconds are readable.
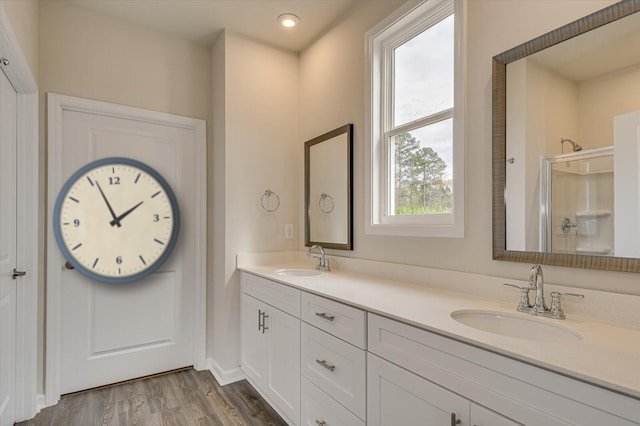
h=1 m=56
